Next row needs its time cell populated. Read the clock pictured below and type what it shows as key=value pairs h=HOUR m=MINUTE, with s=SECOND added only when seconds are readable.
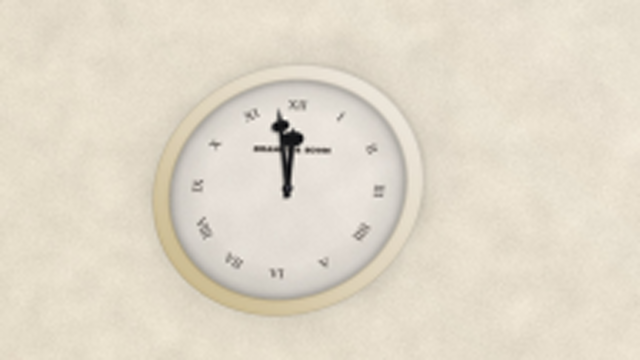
h=11 m=58
